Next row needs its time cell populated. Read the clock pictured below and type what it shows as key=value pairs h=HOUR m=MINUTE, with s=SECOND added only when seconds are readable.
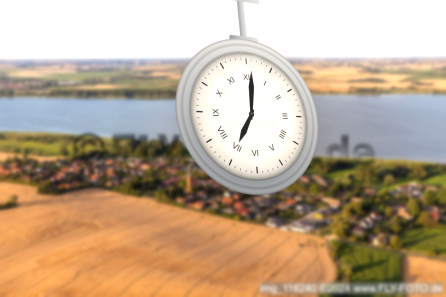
h=7 m=1
